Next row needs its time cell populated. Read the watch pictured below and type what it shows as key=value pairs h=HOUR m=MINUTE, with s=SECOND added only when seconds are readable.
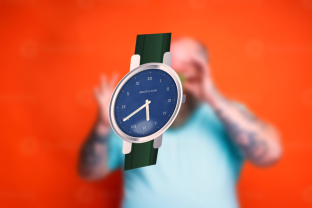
h=5 m=40
